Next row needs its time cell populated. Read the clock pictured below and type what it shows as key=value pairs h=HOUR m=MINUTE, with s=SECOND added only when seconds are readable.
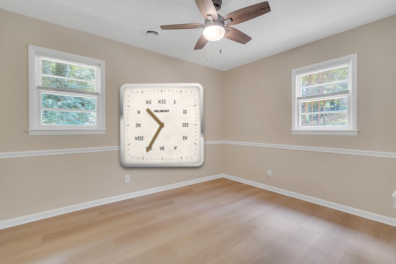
h=10 m=35
